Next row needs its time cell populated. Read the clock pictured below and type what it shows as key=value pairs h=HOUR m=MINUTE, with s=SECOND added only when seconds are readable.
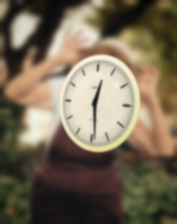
h=12 m=29
